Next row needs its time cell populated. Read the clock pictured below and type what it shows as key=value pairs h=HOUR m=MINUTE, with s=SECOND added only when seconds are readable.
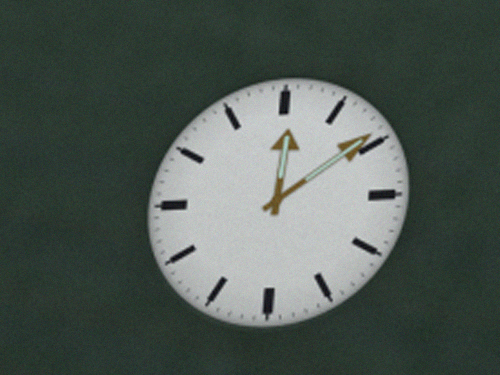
h=12 m=9
